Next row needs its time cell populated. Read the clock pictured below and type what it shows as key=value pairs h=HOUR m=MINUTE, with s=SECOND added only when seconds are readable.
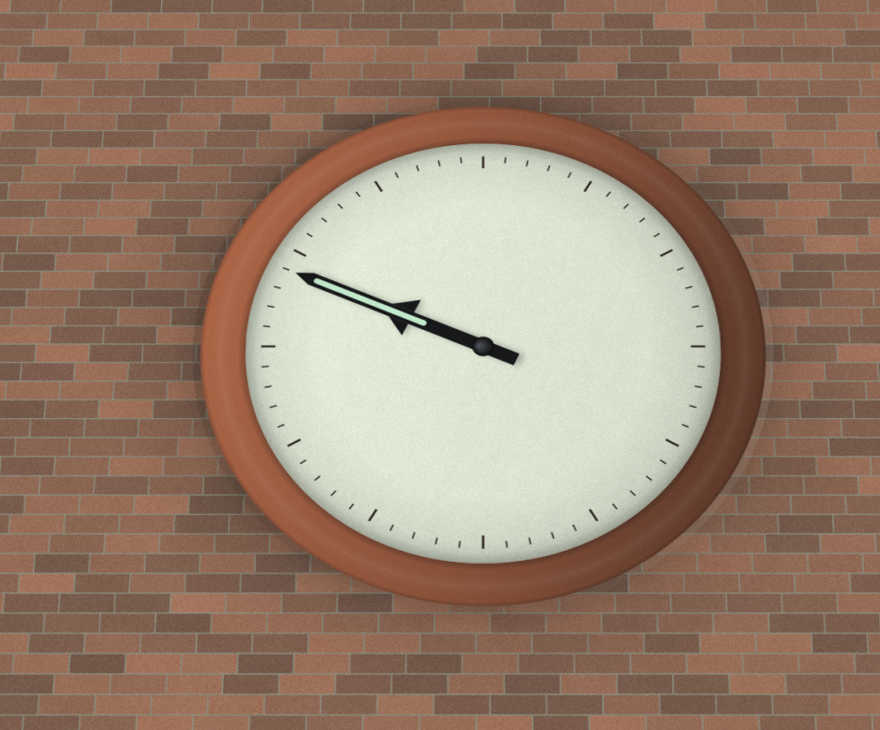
h=9 m=49
